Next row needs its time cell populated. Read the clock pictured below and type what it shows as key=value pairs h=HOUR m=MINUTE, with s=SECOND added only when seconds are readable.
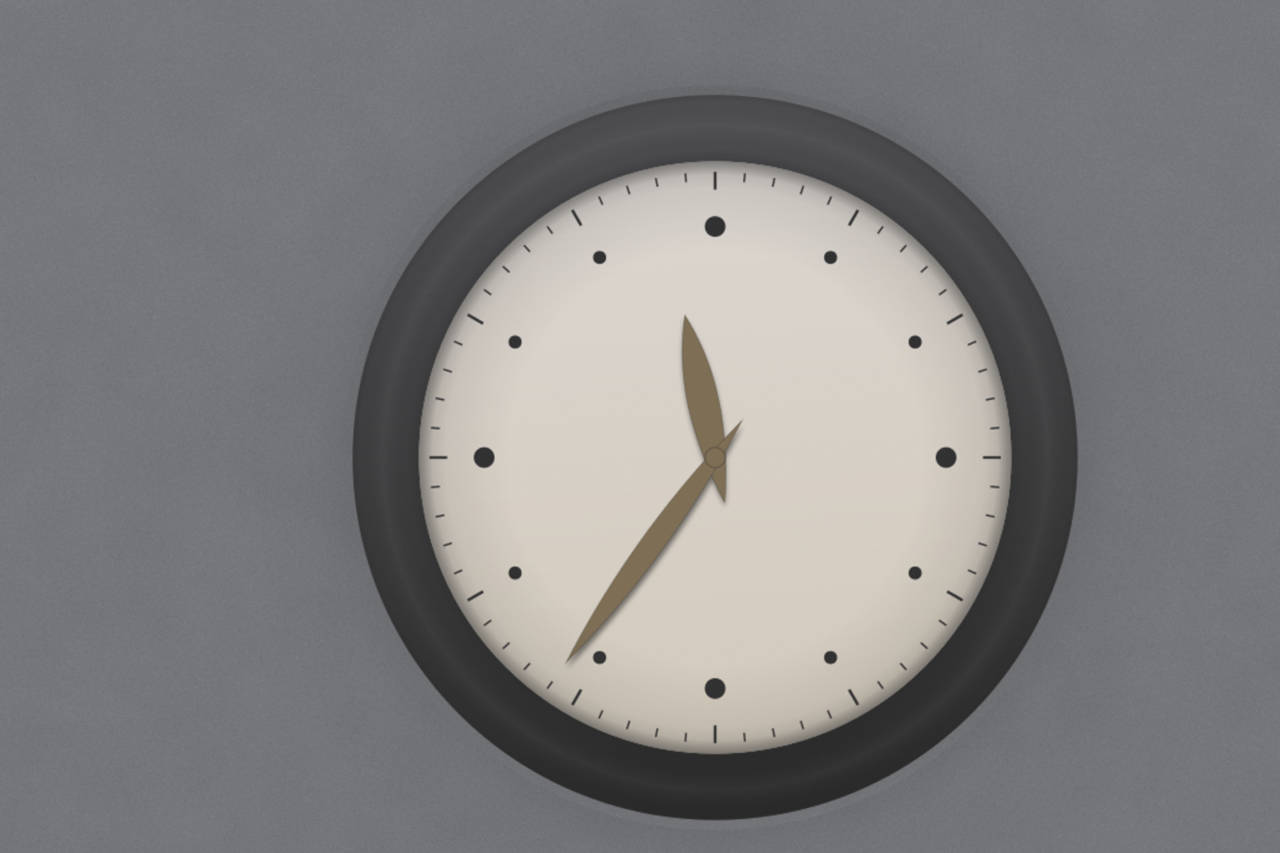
h=11 m=36
